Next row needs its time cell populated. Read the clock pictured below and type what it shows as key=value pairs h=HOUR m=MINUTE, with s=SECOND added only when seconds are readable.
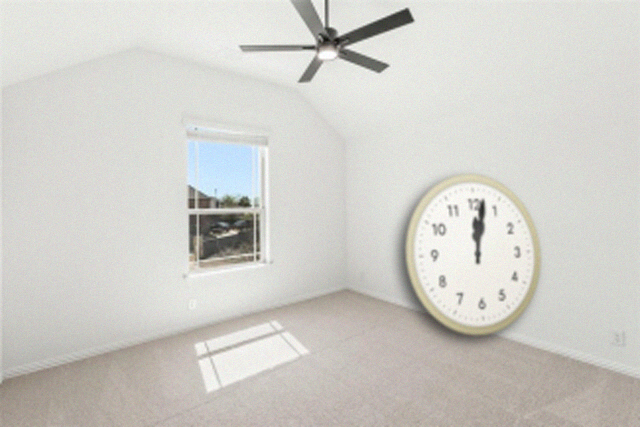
h=12 m=2
